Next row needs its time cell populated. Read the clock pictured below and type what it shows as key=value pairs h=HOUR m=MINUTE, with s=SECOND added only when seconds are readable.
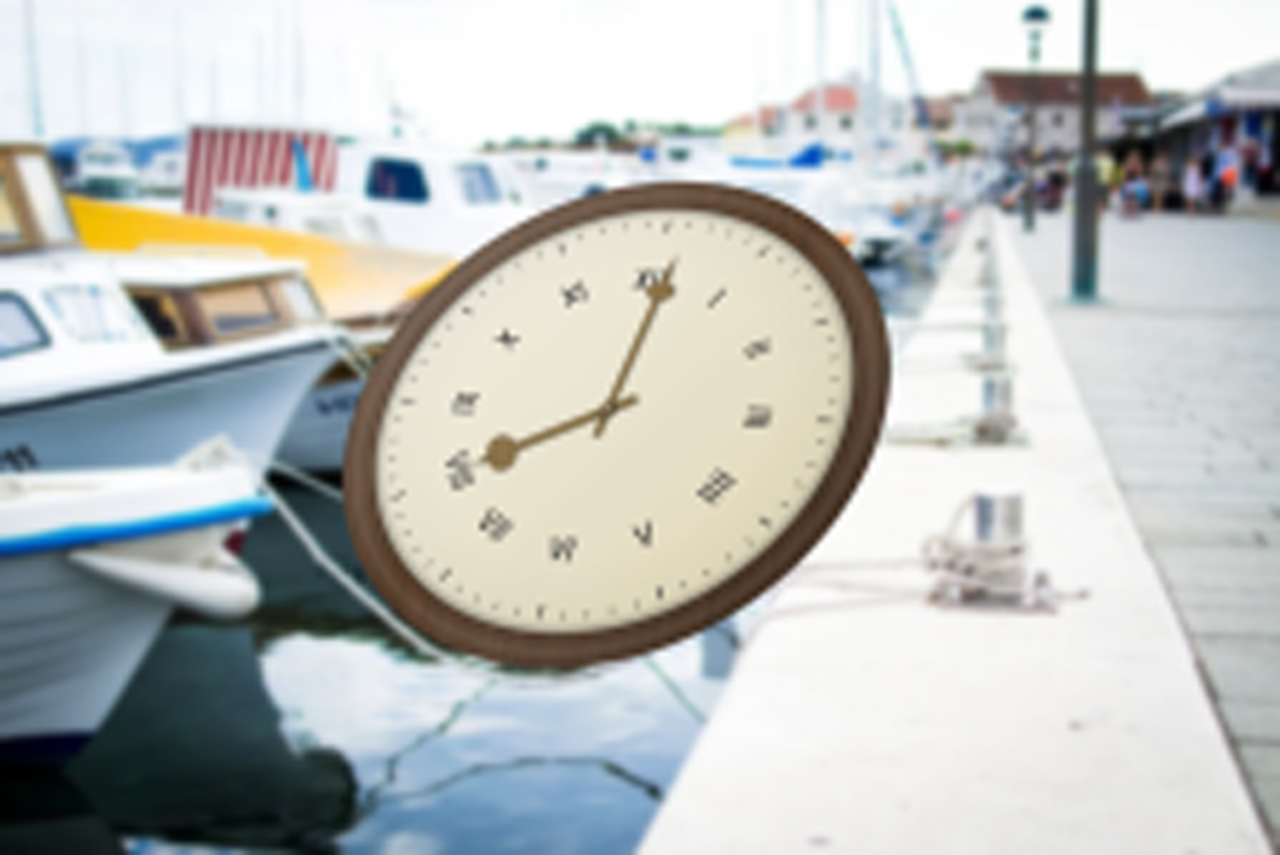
h=8 m=1
